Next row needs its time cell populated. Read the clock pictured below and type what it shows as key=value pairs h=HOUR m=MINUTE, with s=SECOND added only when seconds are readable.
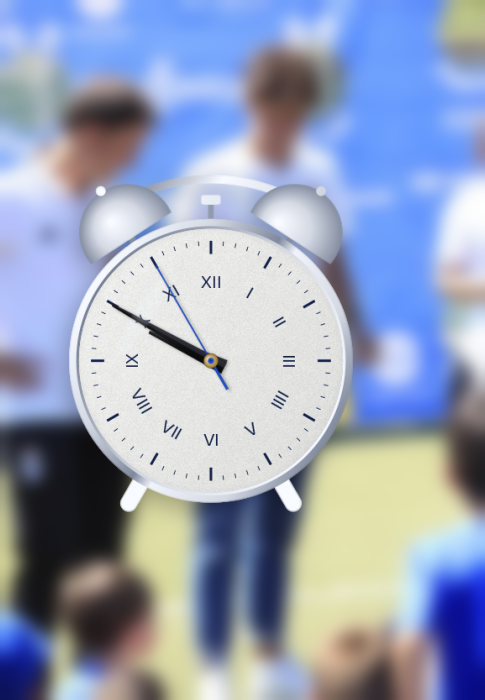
h=9 m=49 s=55
